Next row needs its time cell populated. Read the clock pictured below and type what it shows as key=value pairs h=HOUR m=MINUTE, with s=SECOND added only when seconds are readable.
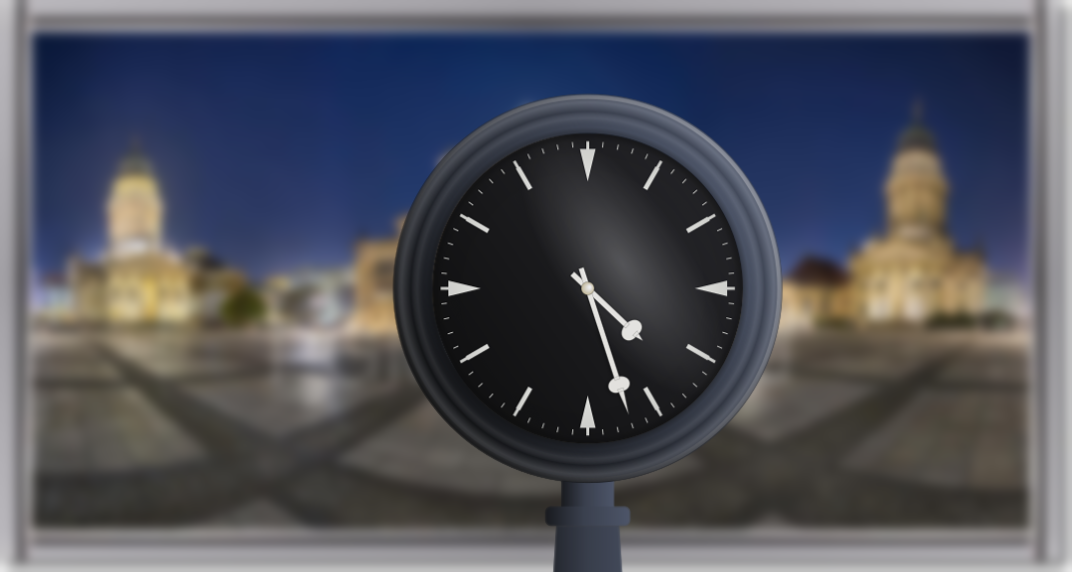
h=4 m=27
